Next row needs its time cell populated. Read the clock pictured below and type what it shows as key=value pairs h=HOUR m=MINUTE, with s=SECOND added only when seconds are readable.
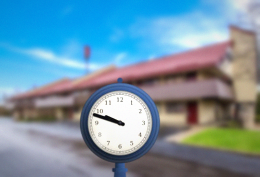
h=9 m=48
